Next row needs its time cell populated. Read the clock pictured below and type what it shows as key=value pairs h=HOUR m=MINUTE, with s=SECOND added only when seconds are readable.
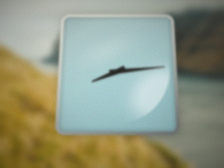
h=8 m=14
